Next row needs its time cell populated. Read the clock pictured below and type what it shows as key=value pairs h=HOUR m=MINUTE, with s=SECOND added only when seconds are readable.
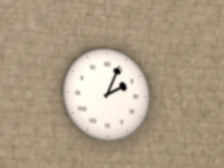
h=2 m=4
